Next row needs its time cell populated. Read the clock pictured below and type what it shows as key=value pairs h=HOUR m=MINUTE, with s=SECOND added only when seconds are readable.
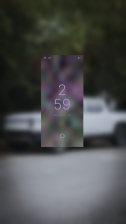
h=2 m=59
